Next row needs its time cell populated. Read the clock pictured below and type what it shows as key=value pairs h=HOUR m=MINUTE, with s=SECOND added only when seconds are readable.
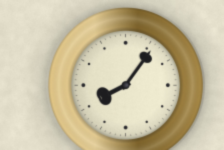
h=8 m=6
